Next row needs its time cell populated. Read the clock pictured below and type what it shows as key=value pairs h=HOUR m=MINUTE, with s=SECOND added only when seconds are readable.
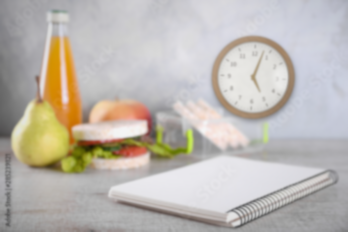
h=5 m=3
